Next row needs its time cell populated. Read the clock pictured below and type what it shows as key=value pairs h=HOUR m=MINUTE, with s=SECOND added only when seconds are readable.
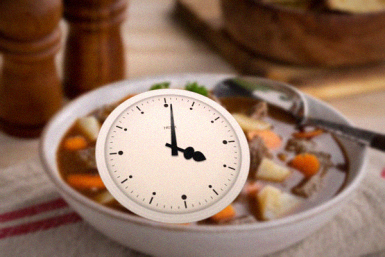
h=4 m=1
